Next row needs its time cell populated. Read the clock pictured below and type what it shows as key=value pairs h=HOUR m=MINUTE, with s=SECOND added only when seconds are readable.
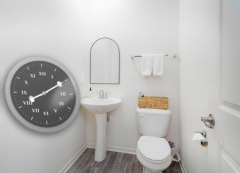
h=8 m=10
